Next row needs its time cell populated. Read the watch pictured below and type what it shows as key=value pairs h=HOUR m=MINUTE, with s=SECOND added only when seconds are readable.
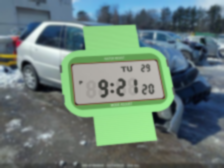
h=9 m=21 s=20
